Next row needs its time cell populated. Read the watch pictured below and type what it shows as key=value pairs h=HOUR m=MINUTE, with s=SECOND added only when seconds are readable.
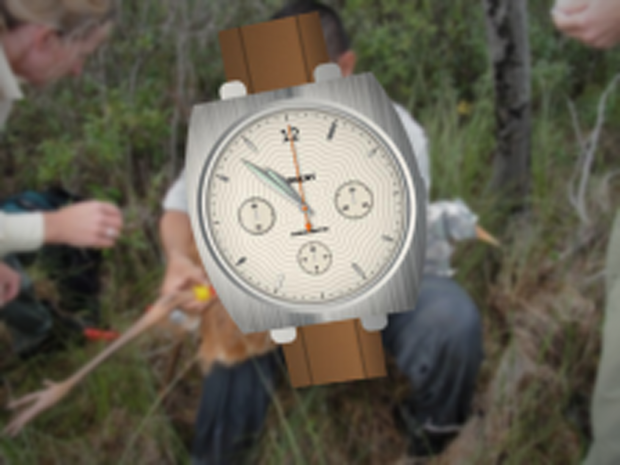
h=10 m=53
